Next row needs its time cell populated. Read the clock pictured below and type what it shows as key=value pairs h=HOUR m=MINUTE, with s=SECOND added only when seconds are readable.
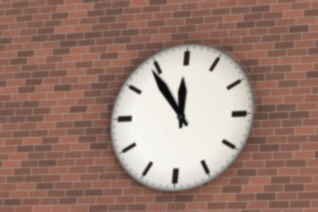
h=11 m=54
